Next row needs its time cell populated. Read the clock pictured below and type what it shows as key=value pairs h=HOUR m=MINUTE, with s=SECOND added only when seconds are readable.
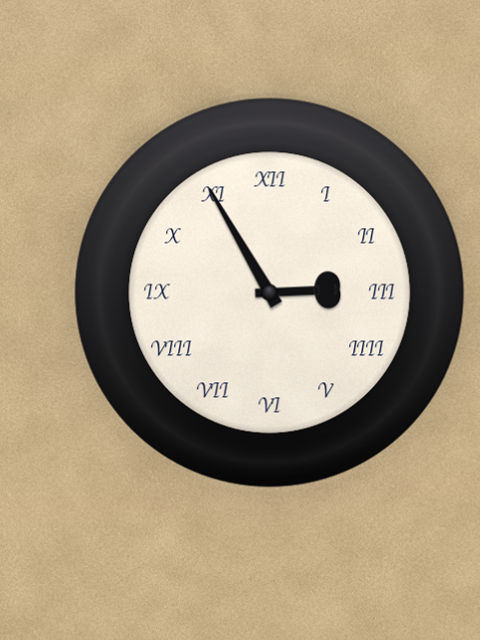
h=2 m=55
